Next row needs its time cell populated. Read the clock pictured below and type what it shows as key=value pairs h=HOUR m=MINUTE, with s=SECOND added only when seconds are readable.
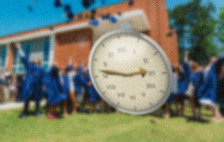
h=2 m=47
